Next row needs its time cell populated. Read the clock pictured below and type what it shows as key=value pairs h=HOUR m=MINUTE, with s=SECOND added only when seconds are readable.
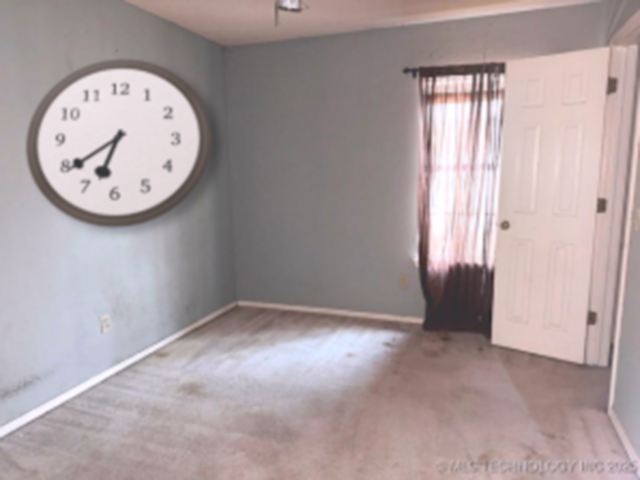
h=6 m=39
